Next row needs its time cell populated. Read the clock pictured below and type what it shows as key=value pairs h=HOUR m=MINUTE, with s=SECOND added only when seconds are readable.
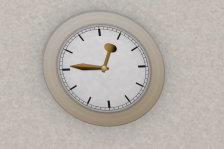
h=12 m=46
